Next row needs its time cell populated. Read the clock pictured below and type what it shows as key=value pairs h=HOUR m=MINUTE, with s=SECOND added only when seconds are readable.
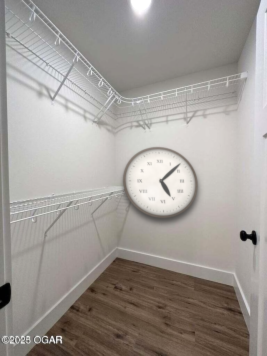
h=5 m=8
